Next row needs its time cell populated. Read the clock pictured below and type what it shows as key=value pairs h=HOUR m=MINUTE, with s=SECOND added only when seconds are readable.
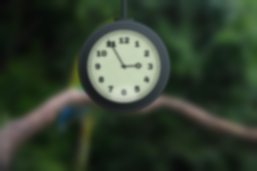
h=2 m=55
